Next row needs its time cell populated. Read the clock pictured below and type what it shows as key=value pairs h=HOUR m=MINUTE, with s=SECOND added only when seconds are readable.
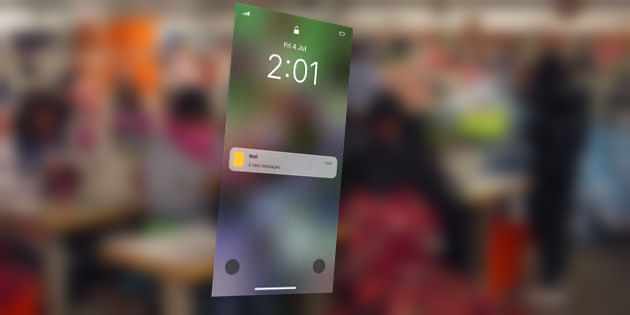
h=2 m=1
